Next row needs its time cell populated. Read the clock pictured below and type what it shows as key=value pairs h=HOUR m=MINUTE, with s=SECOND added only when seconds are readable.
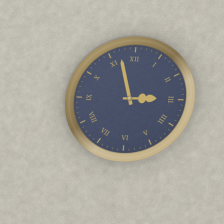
h=2 m=57
